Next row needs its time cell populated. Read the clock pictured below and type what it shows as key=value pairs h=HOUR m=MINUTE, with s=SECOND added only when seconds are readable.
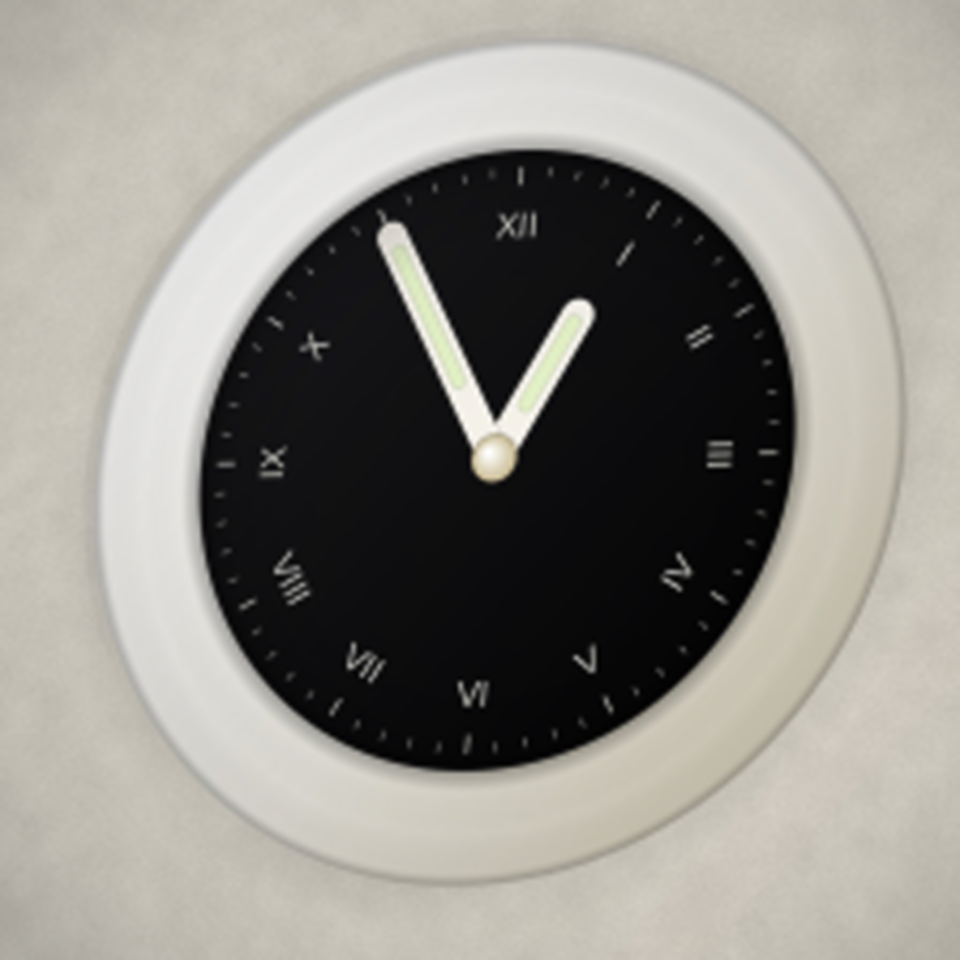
h=12 m=55
